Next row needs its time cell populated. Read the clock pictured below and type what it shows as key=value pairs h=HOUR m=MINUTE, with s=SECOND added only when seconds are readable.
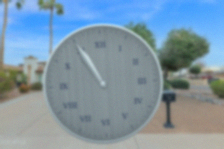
h=10 m=55
